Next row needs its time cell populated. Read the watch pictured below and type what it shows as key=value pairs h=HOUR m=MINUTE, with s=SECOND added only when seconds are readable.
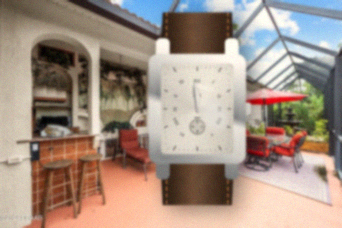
h=11 m=59
